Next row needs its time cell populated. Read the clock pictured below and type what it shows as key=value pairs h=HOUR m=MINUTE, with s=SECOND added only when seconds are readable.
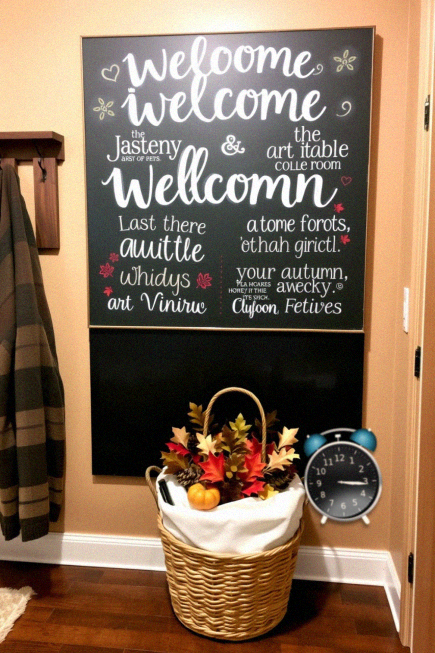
h=3 m=16
